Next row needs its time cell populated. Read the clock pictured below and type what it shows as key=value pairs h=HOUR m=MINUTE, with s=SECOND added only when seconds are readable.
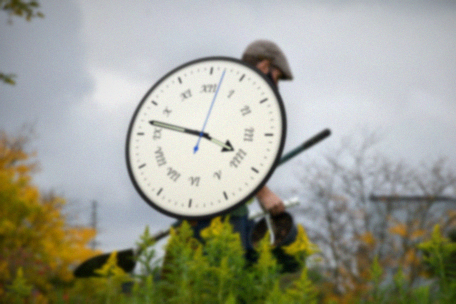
h=3 m=47 s=2
